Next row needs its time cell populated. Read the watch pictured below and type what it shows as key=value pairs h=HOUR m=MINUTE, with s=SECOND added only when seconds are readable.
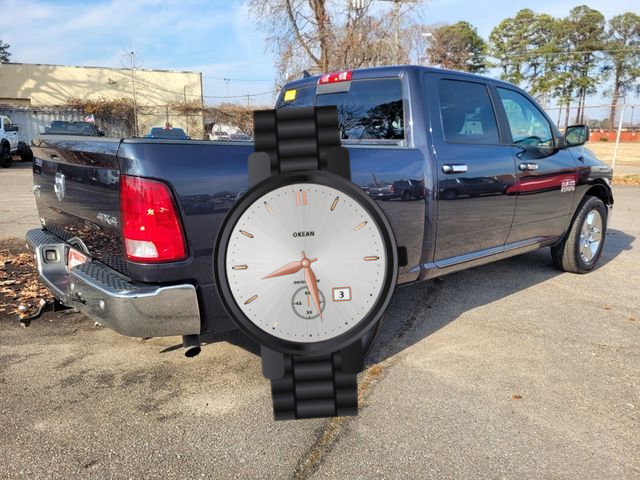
h=8 m=28
